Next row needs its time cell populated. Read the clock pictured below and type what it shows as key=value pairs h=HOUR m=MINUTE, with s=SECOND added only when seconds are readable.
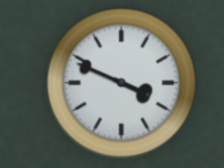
h=3 m=49
